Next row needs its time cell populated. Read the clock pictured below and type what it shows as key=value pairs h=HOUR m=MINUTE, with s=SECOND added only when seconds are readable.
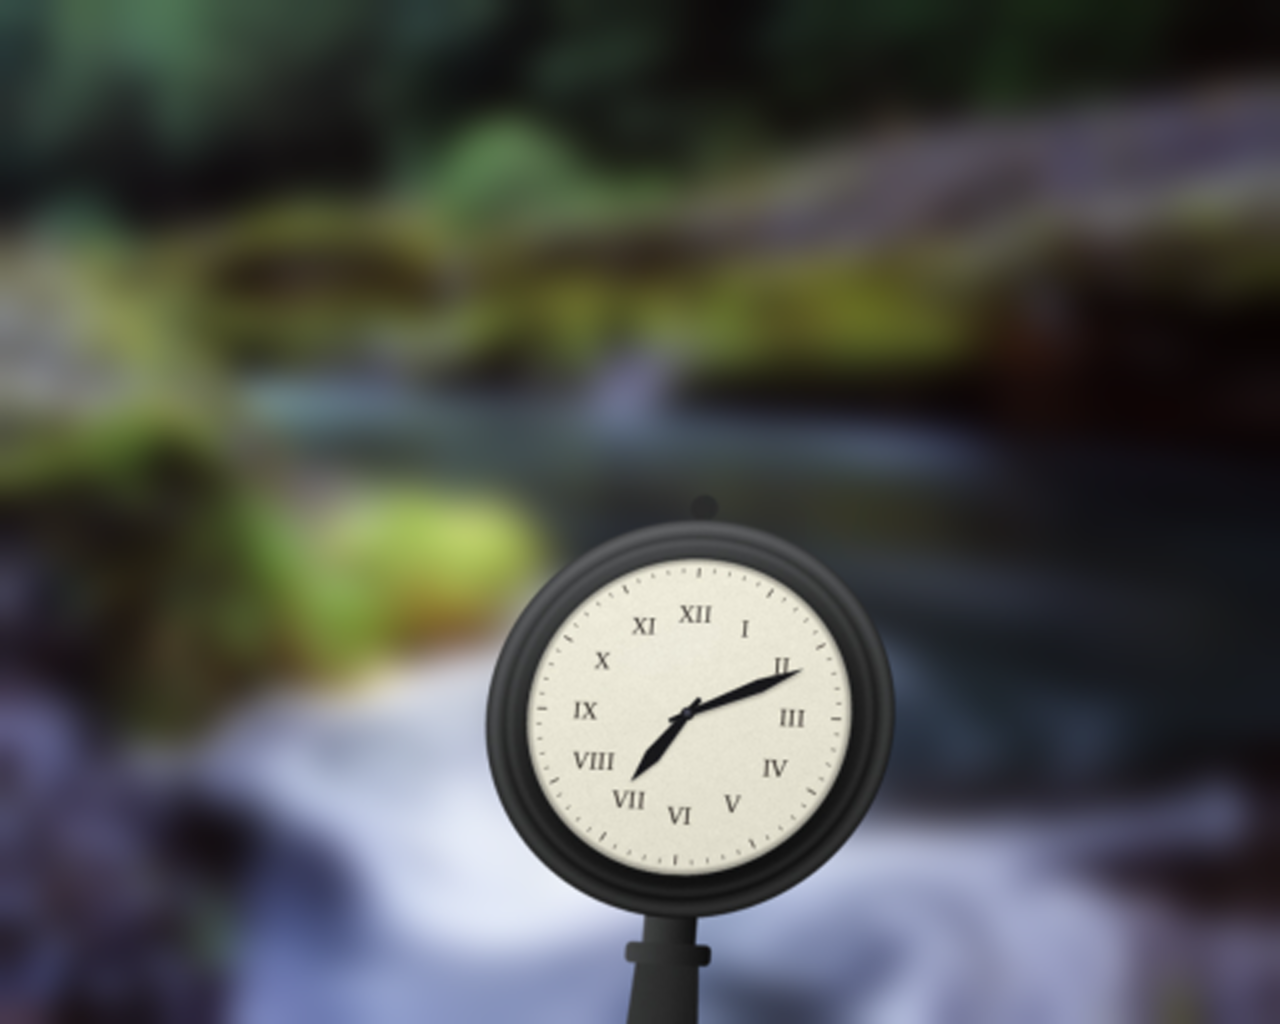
h=7 m=11
